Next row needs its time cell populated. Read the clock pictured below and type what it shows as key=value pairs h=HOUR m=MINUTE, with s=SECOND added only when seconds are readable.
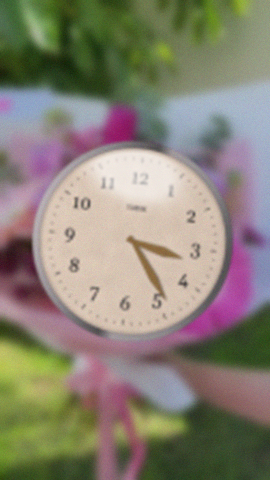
h=3 m=24
